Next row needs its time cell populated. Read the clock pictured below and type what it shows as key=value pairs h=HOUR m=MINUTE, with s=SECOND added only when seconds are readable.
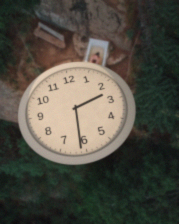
h=2 m=31
